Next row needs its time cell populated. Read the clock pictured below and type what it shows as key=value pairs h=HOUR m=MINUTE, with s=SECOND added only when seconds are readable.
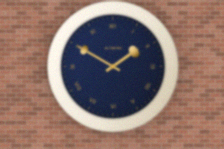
h=1 m=50
